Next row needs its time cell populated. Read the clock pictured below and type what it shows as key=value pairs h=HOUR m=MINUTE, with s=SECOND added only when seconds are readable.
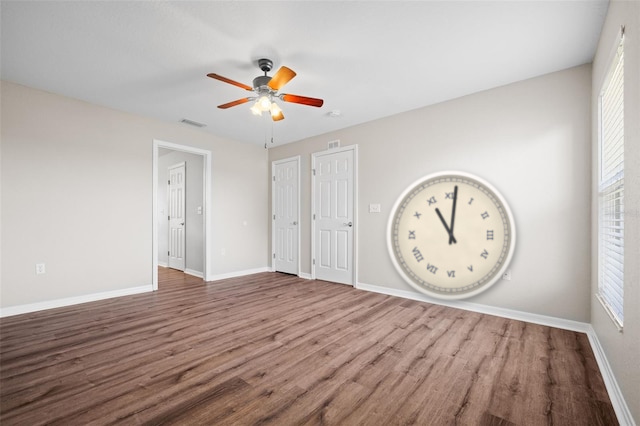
h=11 m=1
